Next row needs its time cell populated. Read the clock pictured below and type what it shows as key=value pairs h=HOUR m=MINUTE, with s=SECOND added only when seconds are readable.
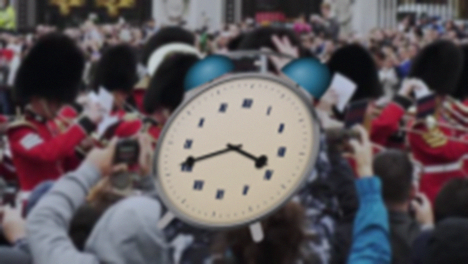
h=3 m=41
